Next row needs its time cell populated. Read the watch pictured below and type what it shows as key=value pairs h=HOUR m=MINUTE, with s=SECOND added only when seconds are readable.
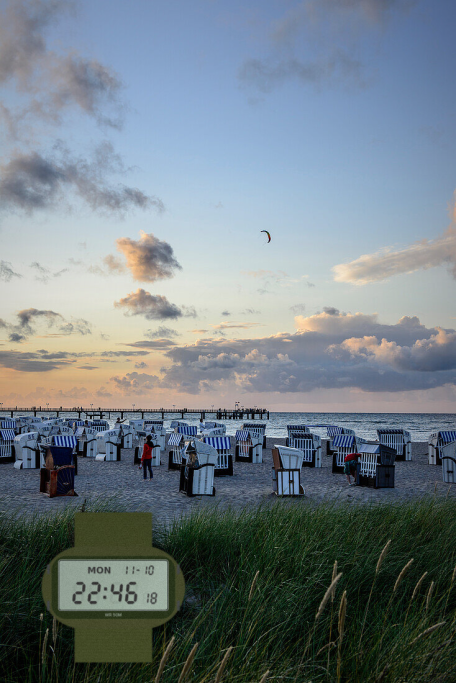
h=22 m=46 s=18
